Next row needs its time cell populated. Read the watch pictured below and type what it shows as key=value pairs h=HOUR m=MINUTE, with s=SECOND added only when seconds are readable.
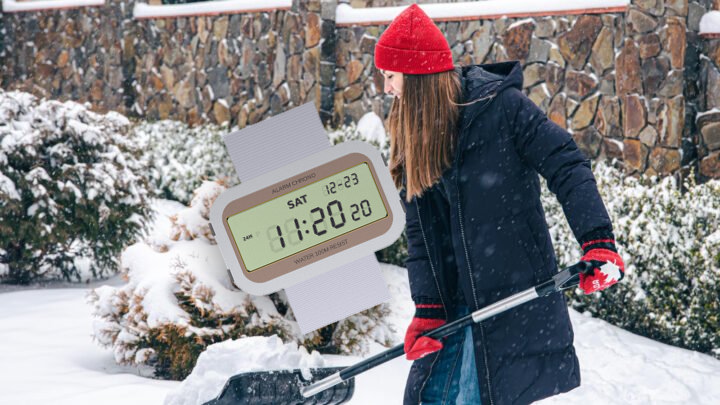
h=11 m=20 s=20
